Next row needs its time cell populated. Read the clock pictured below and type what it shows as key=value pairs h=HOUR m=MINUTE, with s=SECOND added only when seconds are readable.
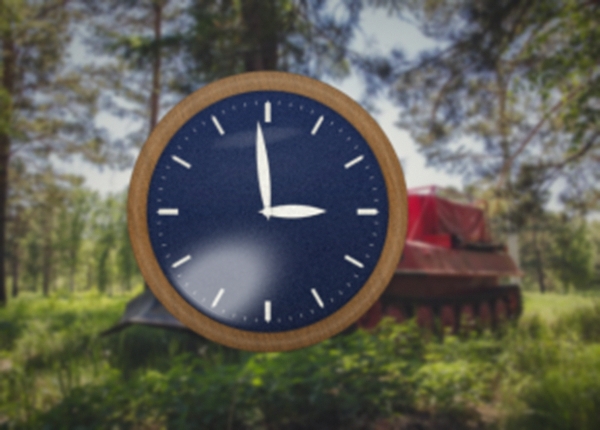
h=2 m=59
